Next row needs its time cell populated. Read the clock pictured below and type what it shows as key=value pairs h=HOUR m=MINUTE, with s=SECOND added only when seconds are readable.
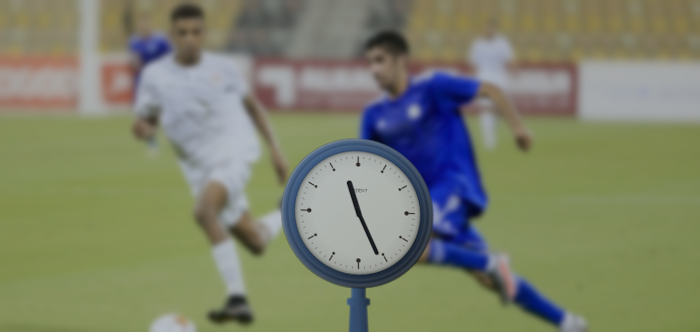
h=11 m=26
